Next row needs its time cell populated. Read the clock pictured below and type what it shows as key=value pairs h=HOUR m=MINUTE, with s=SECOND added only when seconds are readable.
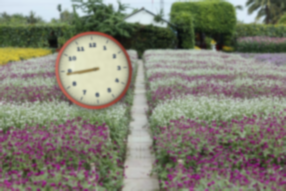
h=8 m=44
